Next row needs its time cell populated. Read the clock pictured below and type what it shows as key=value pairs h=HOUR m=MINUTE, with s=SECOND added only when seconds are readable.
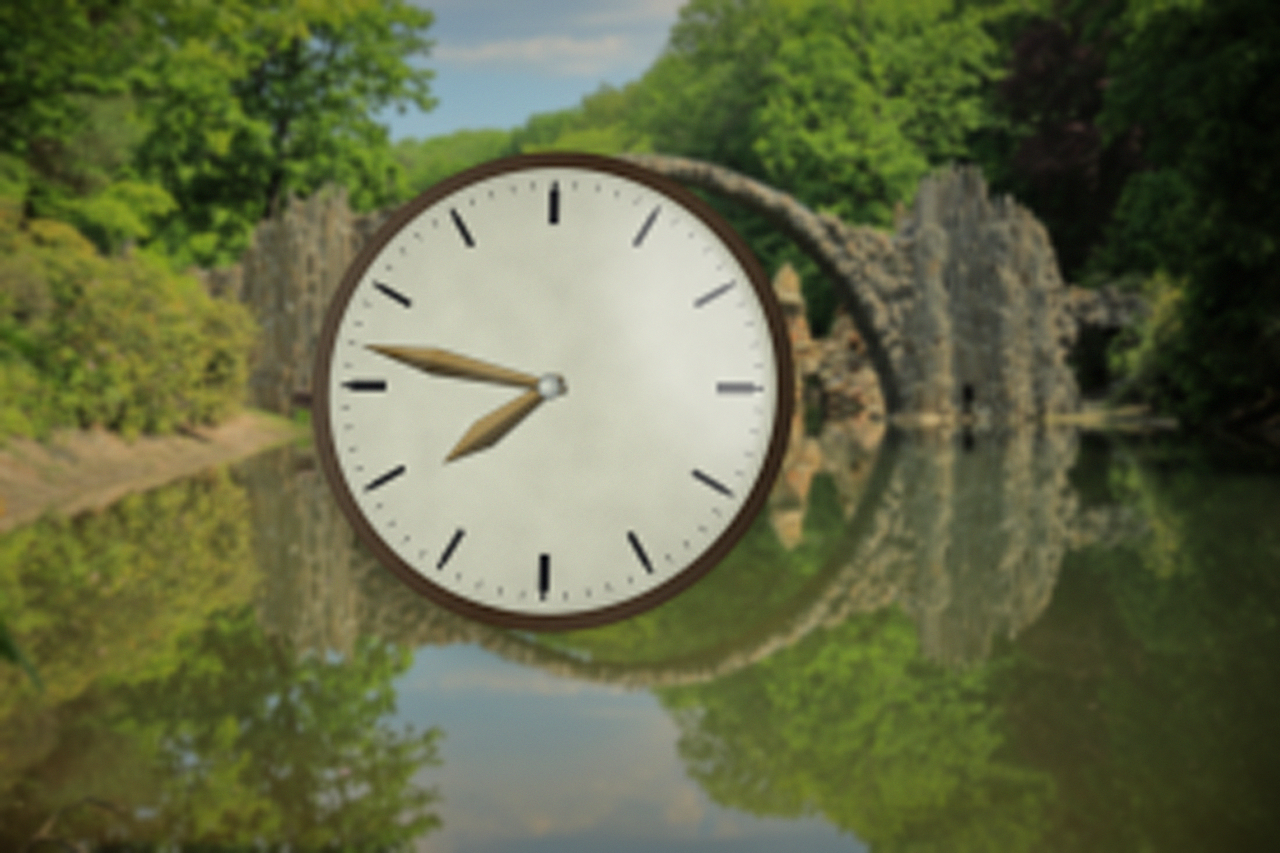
h=7 m=47
